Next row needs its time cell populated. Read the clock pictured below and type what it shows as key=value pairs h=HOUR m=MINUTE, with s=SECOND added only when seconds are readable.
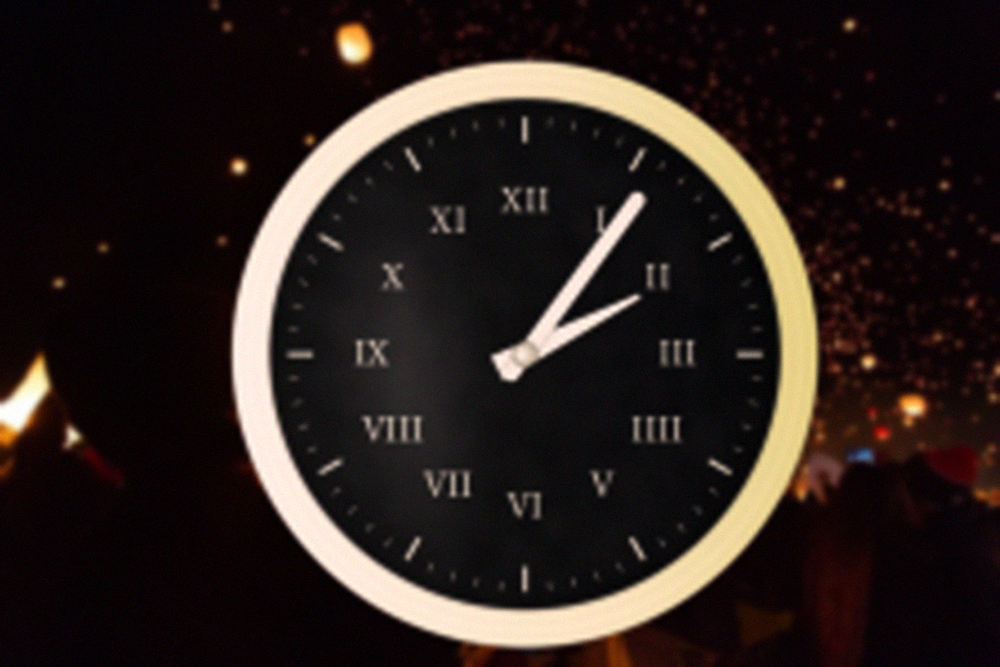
h=2 m=6
